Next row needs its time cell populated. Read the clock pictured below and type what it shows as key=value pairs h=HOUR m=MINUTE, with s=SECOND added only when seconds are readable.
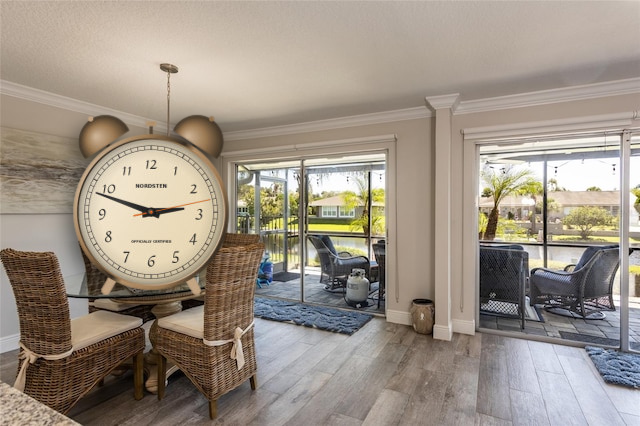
h=2 m=48 s=13
